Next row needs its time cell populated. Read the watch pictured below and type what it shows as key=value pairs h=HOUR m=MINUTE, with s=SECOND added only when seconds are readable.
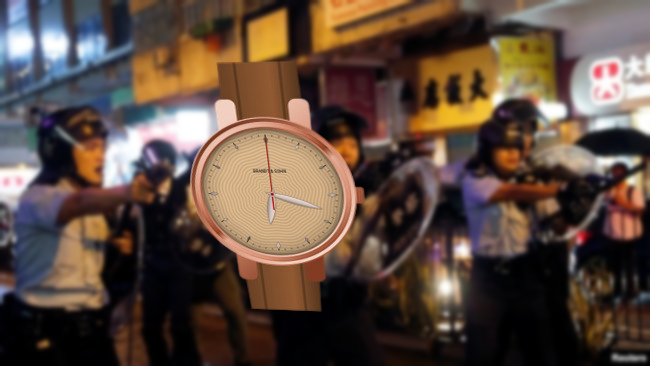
h=6 m=18 s=0
